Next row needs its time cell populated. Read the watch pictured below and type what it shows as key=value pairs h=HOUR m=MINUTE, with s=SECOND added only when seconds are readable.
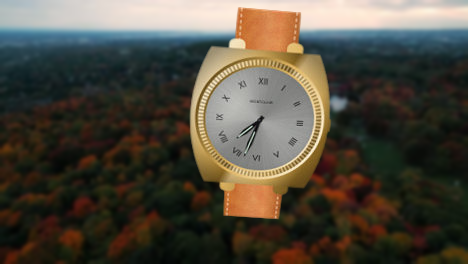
h=7 m=33
